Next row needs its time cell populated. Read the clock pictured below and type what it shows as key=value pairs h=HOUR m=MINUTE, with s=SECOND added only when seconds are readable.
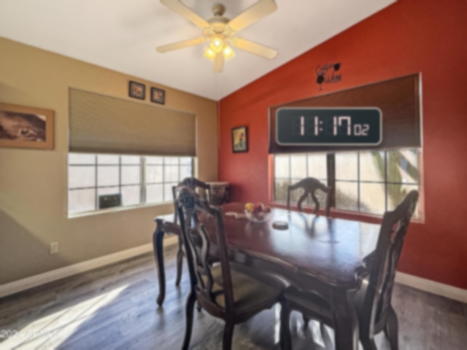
h=11 m=17
